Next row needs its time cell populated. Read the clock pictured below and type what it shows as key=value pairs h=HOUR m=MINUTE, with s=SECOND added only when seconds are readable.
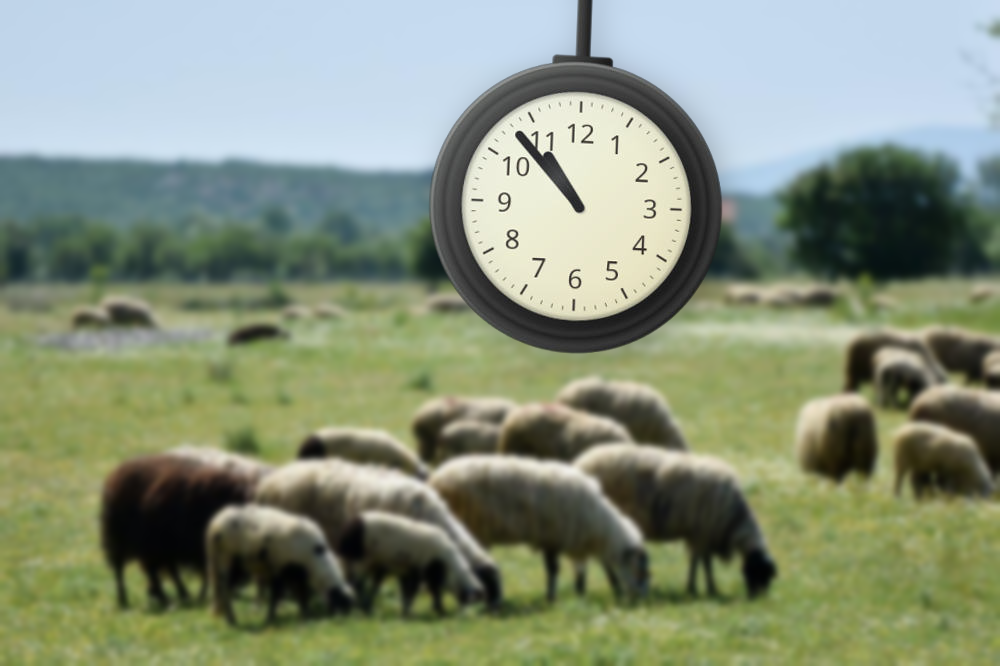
h=10 m=53
